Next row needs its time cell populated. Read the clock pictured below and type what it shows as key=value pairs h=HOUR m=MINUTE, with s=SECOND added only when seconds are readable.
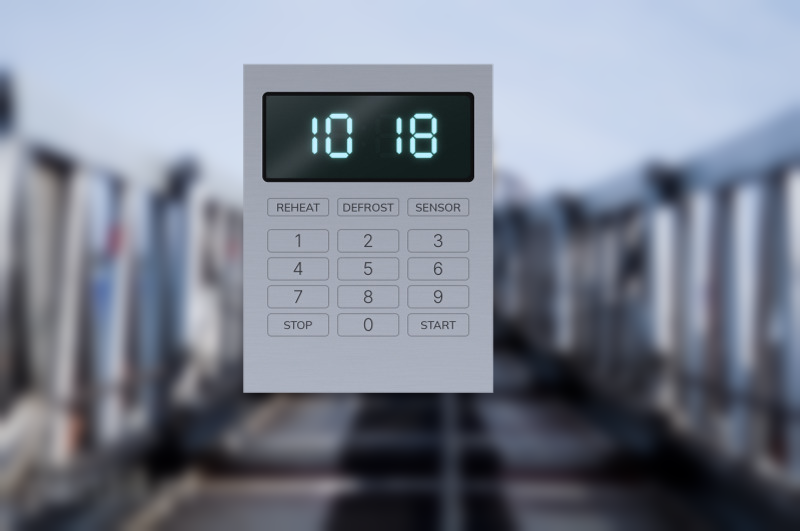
h=10 m=18
